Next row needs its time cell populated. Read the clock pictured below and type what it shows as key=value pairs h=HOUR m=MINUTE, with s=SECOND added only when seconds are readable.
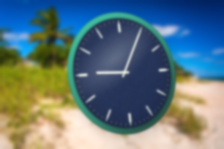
h=9 m=5
